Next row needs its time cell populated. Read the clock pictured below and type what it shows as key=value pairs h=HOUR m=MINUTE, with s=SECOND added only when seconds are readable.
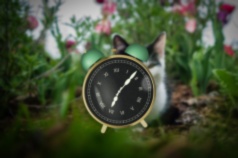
h=7 m=8
